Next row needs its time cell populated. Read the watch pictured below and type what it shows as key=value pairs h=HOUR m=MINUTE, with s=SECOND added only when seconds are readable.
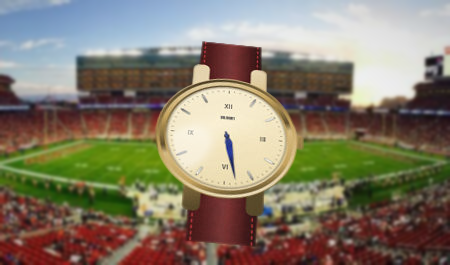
h=5 m=28
